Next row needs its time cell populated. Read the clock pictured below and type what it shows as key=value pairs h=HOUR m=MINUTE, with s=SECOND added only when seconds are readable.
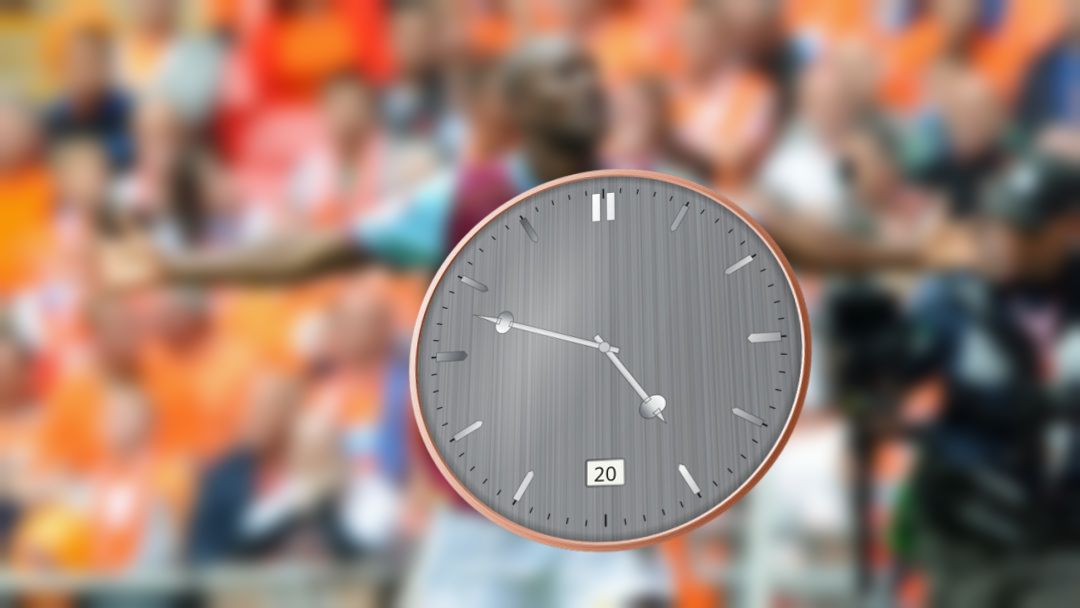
h=4 m=48
